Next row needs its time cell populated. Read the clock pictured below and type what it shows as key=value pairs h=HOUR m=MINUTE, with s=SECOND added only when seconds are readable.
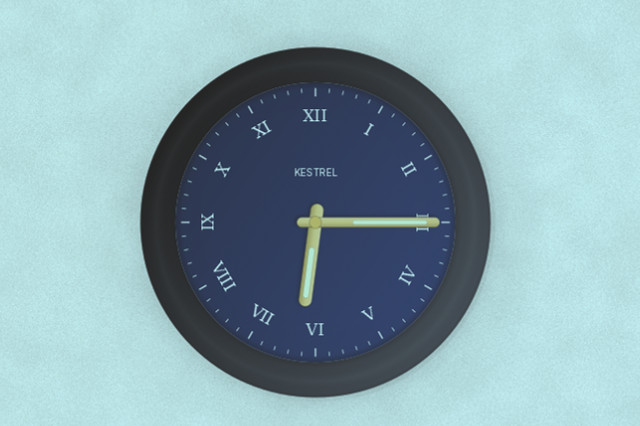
h=6 m=15
